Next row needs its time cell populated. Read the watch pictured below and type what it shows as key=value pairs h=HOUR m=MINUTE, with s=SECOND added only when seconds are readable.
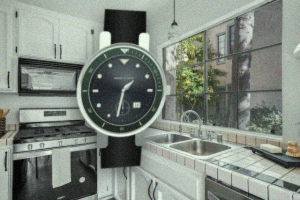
h=1 m=32
